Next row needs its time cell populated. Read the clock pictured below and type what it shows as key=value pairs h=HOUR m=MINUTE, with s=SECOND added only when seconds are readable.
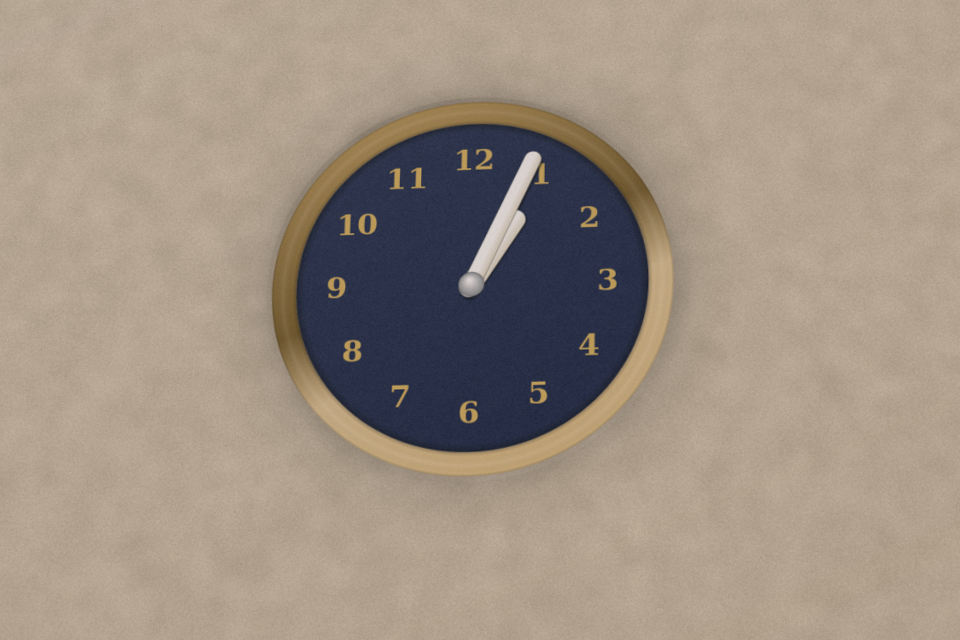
h=1 m=4
